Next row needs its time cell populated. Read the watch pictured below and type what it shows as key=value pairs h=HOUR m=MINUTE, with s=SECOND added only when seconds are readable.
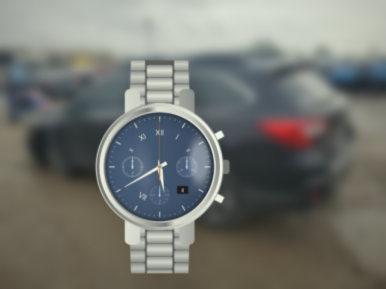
h=5 m=40
